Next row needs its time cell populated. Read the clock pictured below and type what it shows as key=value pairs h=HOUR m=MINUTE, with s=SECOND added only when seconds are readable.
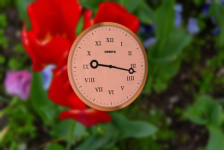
h=9 m=17
